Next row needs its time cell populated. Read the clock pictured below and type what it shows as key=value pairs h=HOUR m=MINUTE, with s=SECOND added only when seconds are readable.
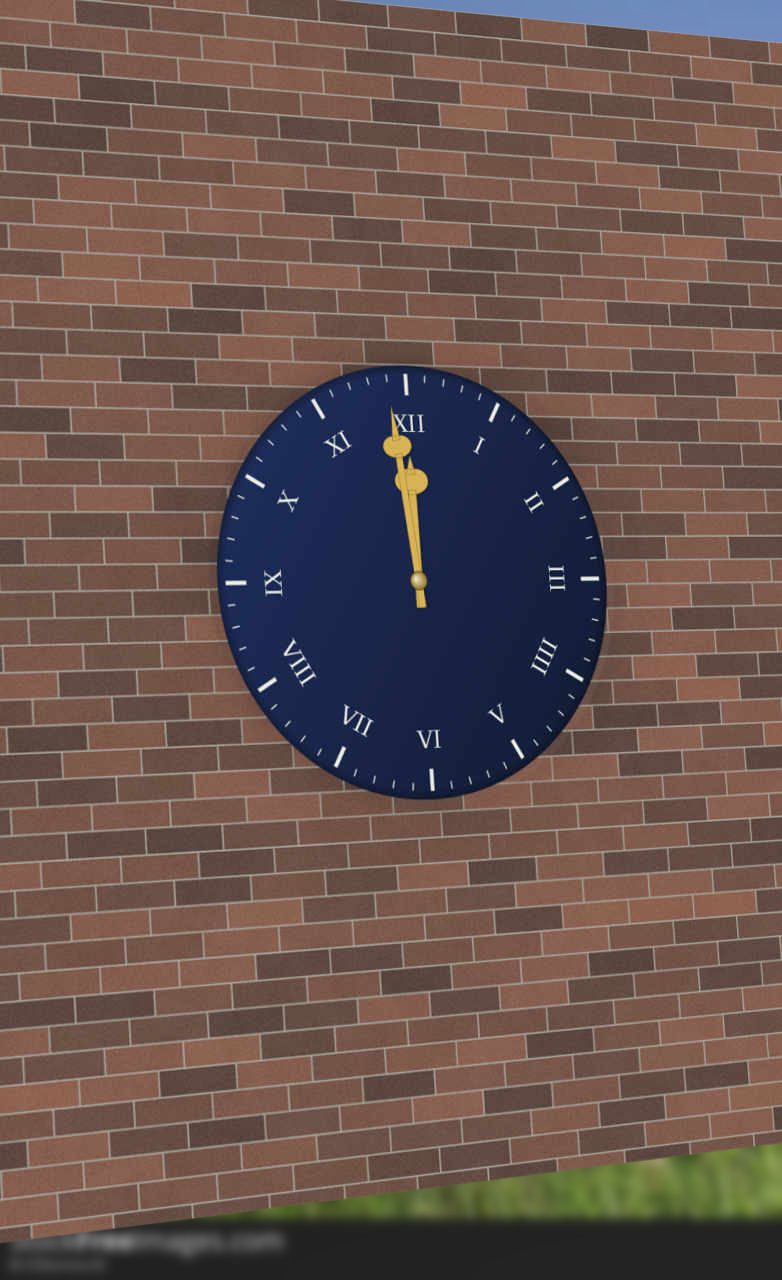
h=11 m=59
